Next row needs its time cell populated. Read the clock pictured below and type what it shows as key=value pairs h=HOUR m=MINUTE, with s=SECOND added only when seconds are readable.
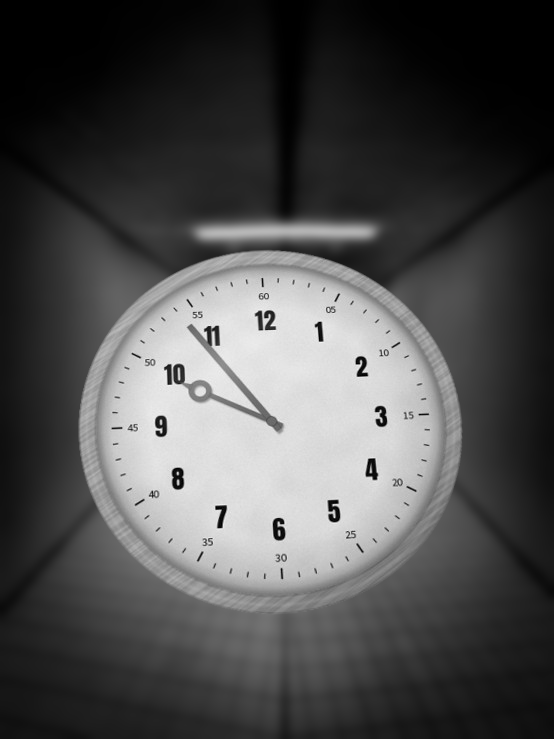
h=9 m=54
